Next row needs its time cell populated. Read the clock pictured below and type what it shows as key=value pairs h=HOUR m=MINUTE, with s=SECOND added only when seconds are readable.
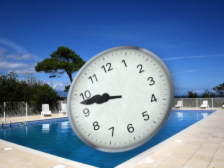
h=9 m=48
